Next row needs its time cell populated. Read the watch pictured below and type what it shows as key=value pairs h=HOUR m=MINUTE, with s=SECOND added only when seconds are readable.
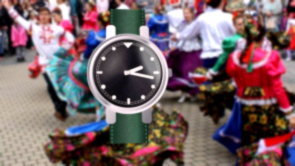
h=2 m=17
